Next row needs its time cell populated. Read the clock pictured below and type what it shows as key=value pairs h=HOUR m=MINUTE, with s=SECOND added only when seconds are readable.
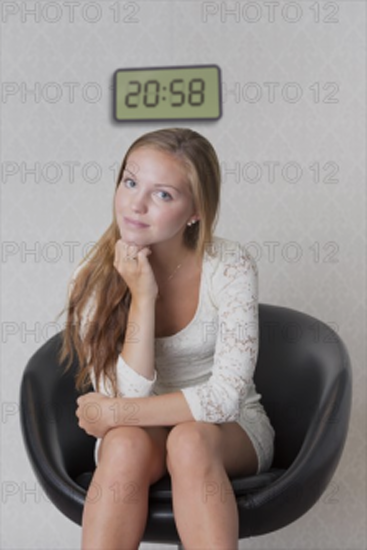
h=20 m=58
